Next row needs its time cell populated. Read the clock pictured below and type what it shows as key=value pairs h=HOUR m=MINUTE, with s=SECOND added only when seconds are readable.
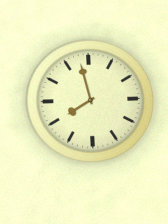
h=7 m=58
